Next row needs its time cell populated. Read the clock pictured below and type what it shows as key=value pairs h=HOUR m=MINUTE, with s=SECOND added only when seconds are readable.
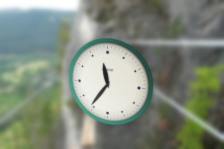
h=11 m=36
